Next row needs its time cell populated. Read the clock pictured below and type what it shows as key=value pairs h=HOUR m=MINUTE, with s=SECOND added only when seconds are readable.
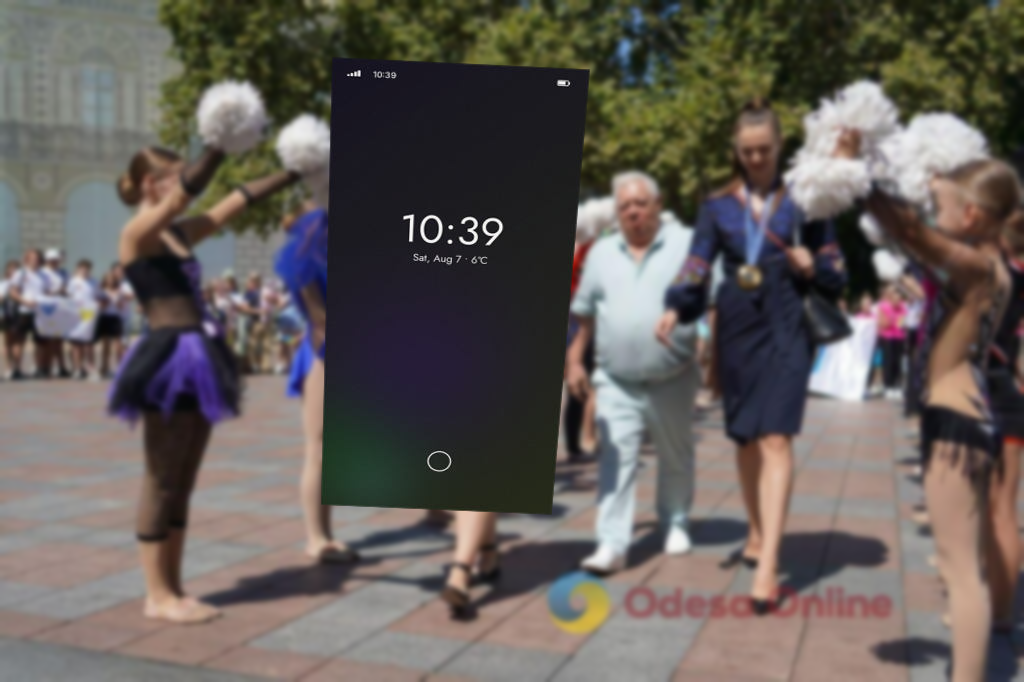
h=10 m=39
